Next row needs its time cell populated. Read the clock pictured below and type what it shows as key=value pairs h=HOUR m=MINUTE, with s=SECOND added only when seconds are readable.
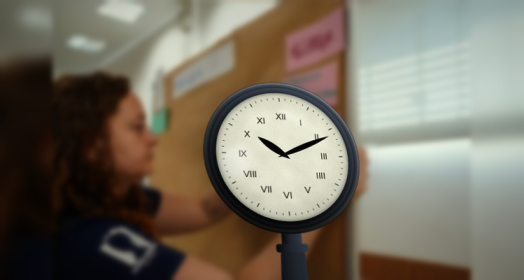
h=10 m=11
